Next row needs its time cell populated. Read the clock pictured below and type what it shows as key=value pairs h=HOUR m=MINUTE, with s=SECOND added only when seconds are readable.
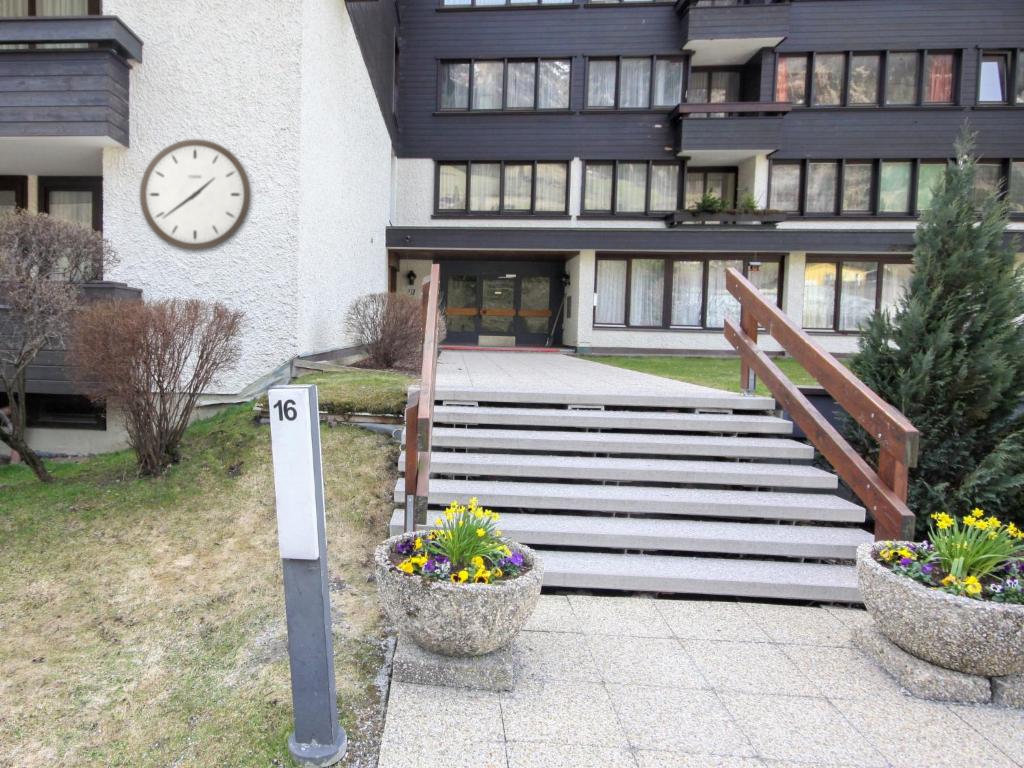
h=1 m=39
